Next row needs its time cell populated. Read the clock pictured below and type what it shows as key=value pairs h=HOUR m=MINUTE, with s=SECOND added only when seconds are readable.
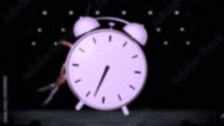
h=6 m=33
